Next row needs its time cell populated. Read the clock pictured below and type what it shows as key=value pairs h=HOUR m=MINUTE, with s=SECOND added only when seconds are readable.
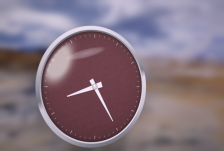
h=8 m=25
